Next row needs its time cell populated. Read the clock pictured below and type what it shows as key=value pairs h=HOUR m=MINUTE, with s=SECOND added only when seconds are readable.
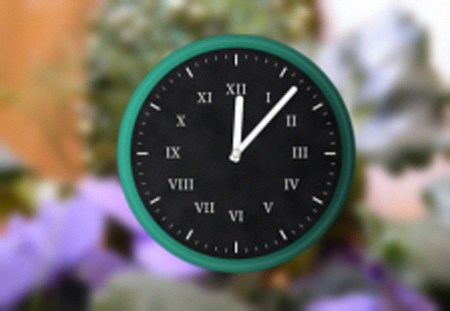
h=12 m=7
